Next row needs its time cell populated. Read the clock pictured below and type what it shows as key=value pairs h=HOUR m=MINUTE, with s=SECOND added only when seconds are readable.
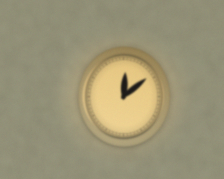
h=12 m=9
